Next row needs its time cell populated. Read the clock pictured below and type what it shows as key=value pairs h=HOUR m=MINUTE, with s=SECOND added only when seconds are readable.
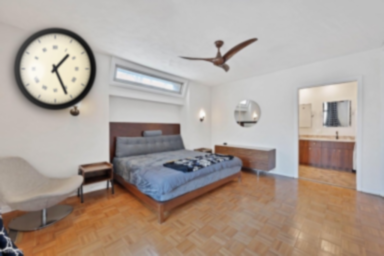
h=1 m=26
